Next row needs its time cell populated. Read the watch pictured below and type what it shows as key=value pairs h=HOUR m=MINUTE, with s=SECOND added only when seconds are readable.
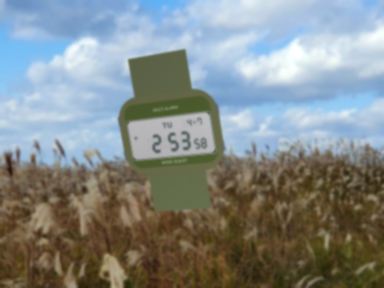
h=2 m=53
